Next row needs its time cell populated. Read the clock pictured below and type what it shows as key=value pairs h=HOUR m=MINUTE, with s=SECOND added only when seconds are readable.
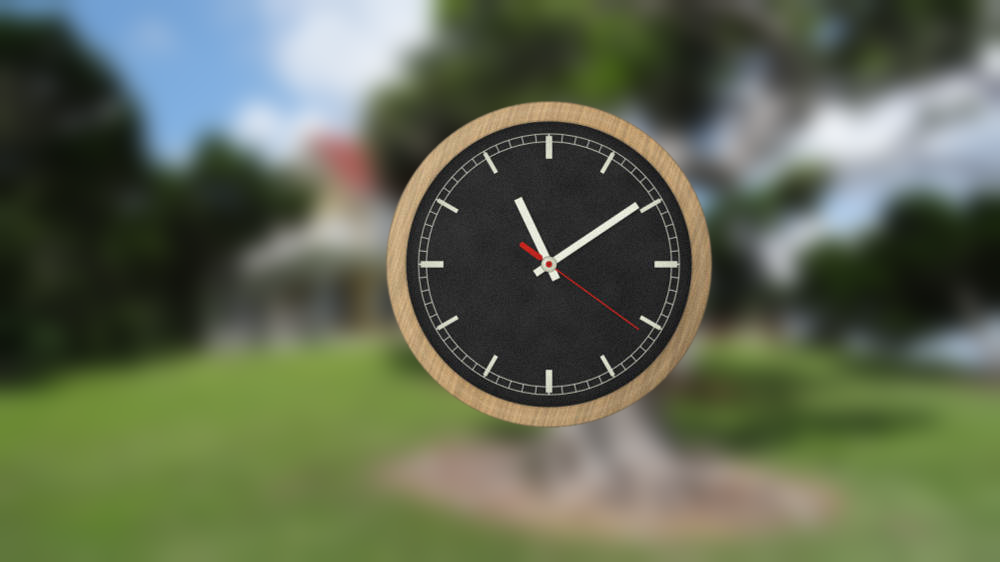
h=11 m=9 s=21
